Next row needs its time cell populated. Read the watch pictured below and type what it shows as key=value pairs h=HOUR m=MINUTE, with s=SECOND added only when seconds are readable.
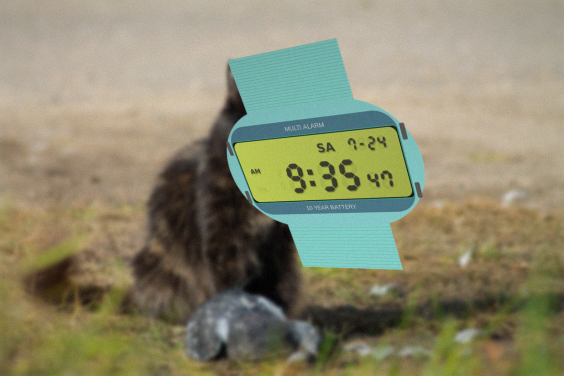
h=9 m=35 s=47
